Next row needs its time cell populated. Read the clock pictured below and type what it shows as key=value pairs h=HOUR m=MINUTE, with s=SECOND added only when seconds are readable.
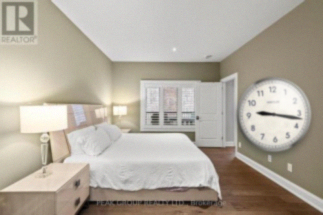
h=9 m=17
